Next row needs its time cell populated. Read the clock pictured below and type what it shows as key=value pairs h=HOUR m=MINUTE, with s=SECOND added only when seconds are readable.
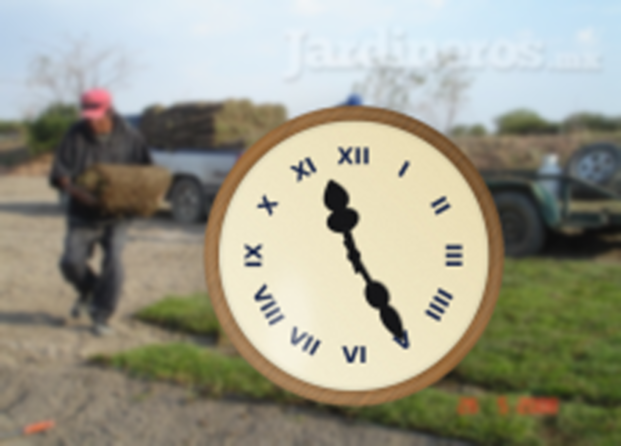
h=11 m=25
